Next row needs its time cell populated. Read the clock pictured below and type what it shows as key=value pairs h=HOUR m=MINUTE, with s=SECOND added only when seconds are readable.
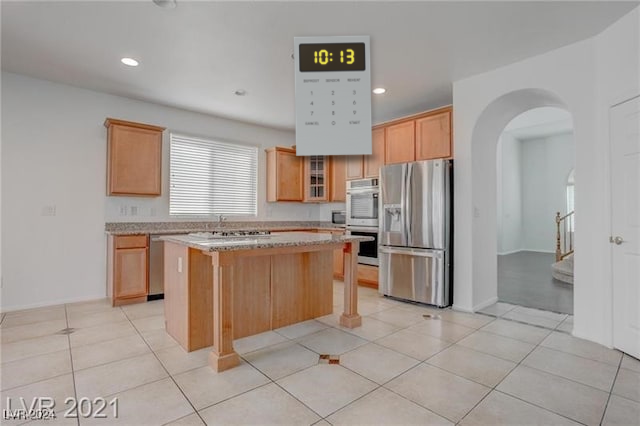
h=10 m=13
